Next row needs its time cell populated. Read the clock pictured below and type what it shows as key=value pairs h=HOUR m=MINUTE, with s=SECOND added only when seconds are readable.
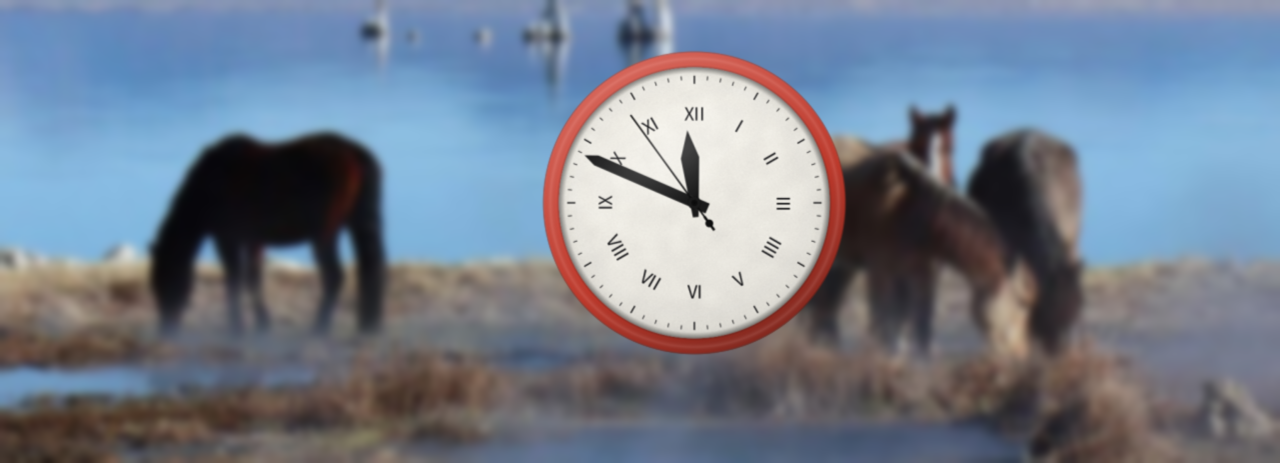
h=11 m=48 s=54
